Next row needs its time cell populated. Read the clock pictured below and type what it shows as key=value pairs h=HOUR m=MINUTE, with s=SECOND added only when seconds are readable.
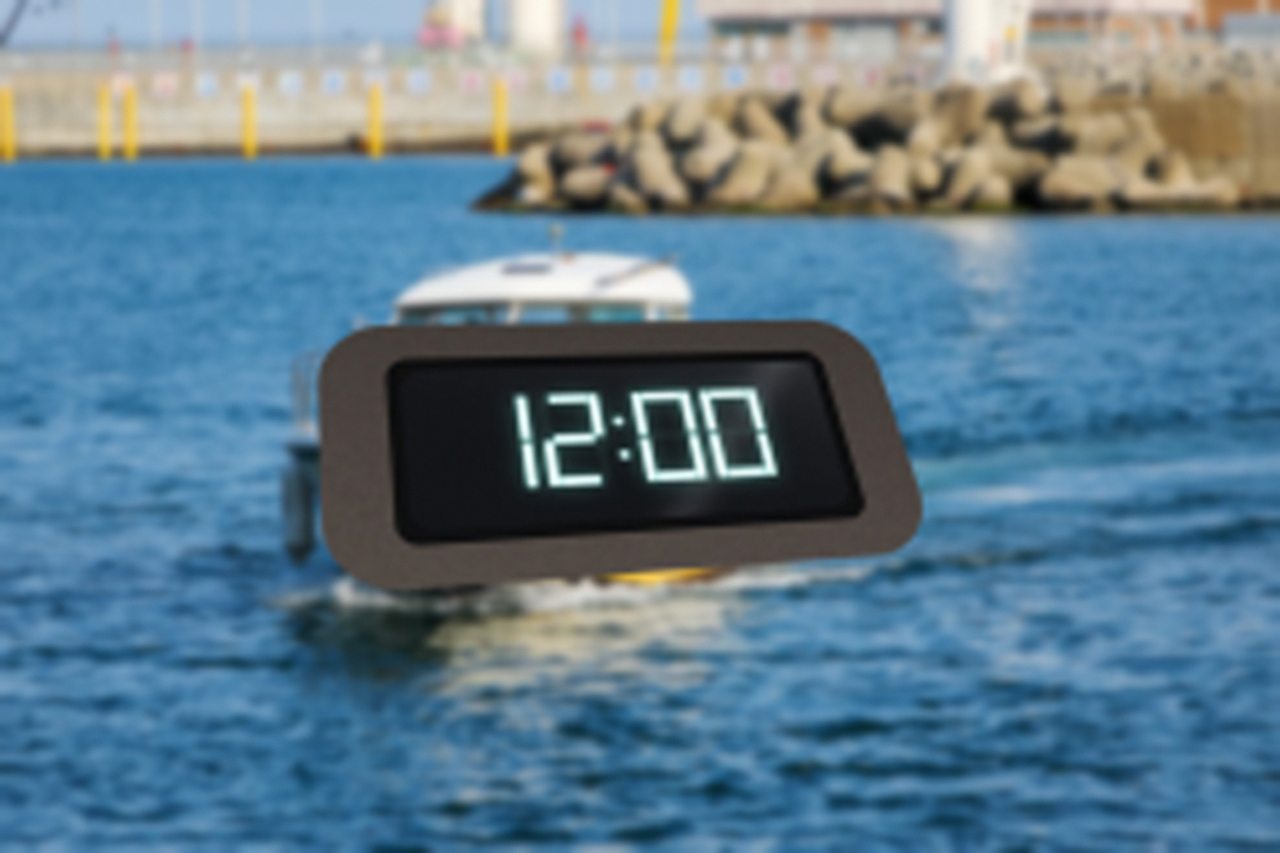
h=12 m=0
